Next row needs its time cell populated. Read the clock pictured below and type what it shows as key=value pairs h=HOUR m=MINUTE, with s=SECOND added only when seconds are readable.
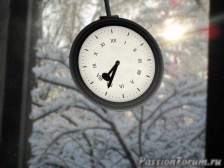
h=7 m=35
